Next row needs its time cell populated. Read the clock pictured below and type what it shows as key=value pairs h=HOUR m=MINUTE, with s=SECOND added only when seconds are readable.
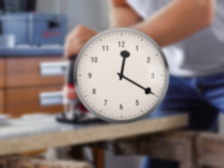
h=12 m=20
